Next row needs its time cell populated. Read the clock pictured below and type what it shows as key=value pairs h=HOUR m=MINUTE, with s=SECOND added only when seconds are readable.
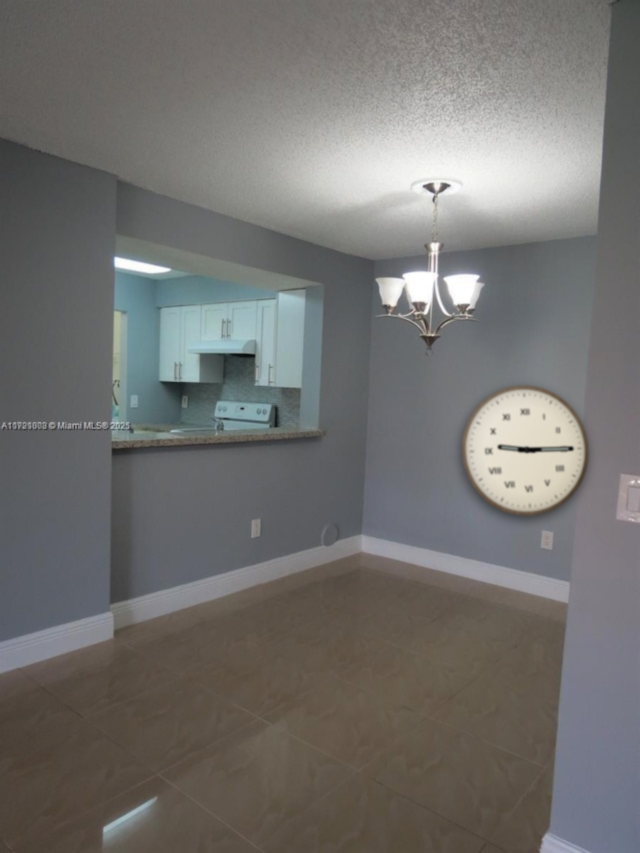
h=9 m=15
